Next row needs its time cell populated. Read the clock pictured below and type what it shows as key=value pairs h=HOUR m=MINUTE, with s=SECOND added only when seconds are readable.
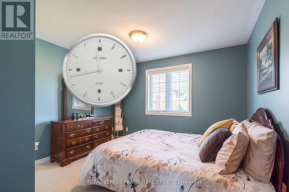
h=11 m=43
